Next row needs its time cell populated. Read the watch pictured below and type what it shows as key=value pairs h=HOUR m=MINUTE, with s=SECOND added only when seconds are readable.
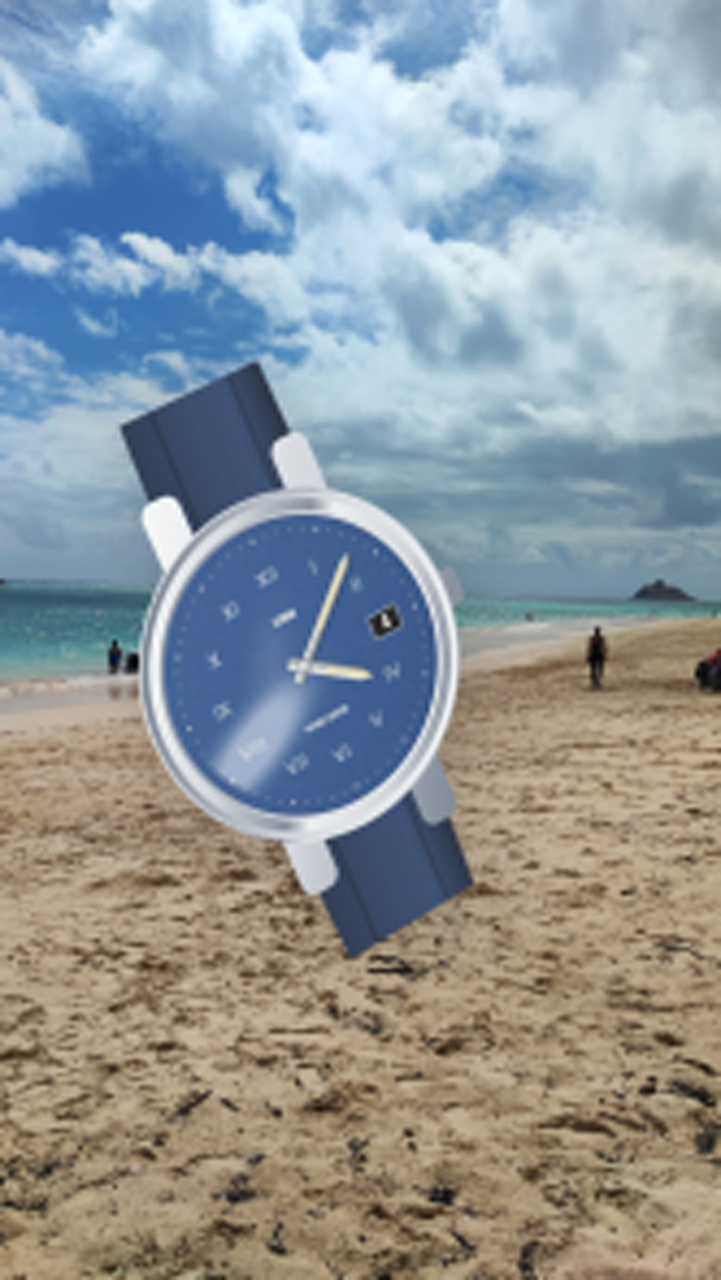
h=4 m=8
